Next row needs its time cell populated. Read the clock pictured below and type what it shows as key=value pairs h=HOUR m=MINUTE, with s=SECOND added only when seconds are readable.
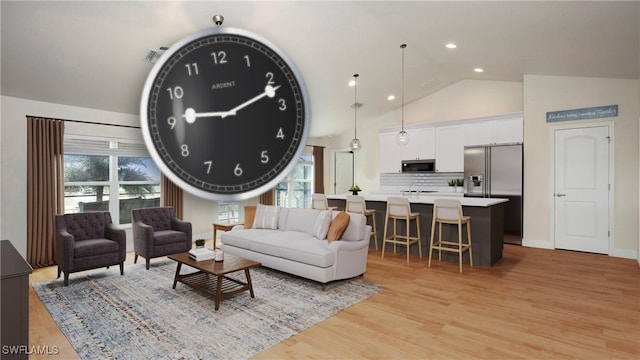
h=9 m=12
